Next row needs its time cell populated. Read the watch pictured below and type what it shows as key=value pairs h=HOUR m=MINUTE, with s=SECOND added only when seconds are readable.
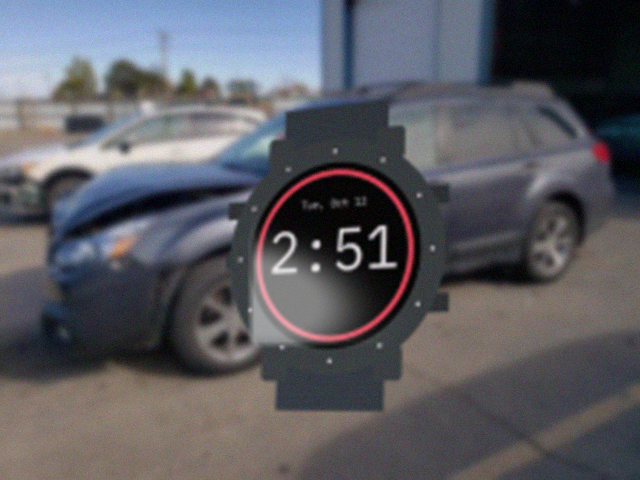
h=2 m=51
